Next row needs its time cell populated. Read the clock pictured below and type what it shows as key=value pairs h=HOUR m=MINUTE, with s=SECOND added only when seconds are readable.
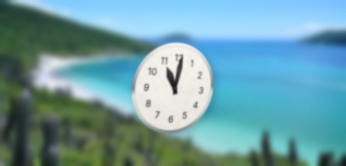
h=11 m=1
